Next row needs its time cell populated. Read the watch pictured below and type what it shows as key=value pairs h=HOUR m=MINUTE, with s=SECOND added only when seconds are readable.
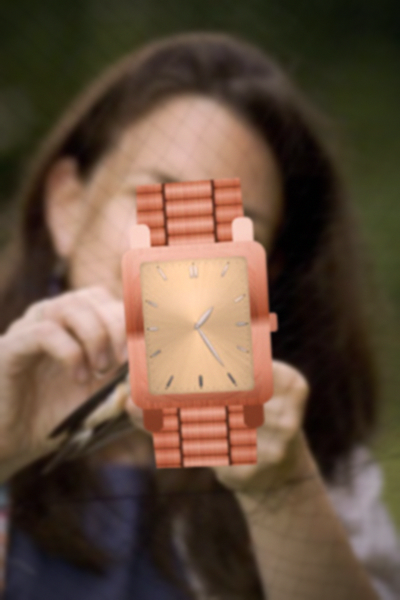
h=1 m=25
